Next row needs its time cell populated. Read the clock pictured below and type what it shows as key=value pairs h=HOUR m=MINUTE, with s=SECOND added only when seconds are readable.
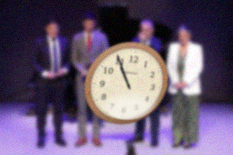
h=10 m=55
